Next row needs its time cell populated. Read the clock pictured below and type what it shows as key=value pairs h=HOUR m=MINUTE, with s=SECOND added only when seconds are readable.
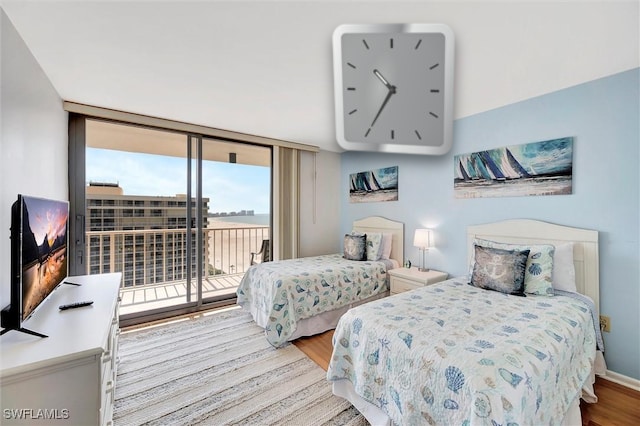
h=10 m=35
